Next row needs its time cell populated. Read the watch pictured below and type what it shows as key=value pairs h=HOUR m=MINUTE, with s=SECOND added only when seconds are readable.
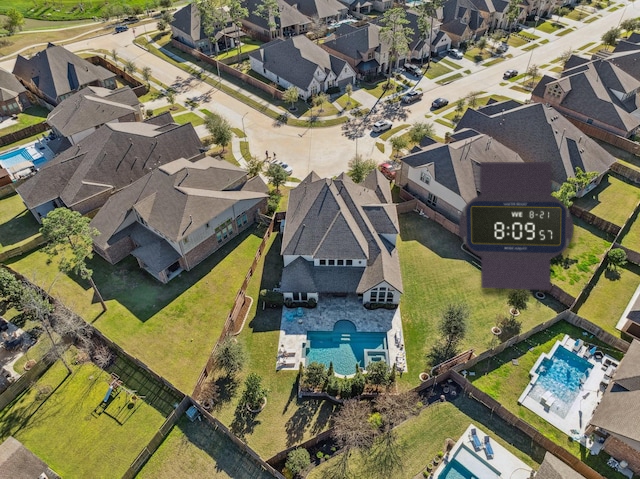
h=8 m=9 s=57
